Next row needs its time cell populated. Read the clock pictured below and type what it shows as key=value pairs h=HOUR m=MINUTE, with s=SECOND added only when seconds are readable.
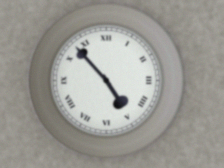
h=4 m=53
